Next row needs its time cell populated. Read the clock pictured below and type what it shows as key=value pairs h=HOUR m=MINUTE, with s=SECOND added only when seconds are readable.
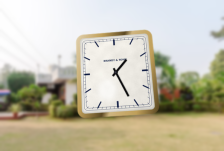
h=1 m=26
